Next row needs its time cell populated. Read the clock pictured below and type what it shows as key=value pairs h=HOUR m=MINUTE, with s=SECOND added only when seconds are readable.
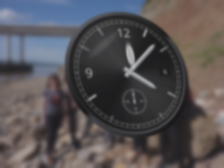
h=4 m=8
